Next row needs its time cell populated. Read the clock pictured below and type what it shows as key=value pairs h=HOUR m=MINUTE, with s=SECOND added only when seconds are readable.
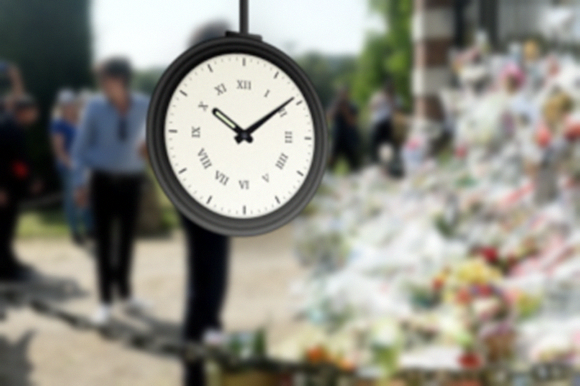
h=10 m=9
